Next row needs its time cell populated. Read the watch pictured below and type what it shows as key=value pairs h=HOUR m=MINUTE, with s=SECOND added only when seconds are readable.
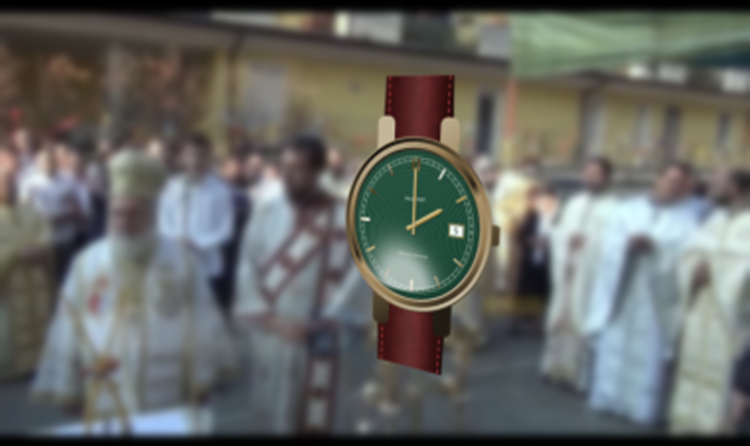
h=2 m=0
